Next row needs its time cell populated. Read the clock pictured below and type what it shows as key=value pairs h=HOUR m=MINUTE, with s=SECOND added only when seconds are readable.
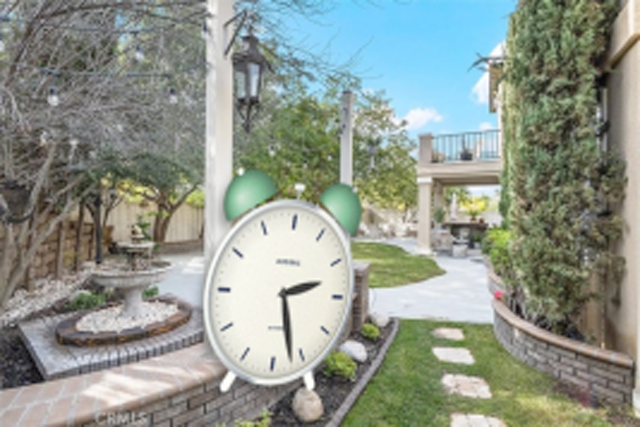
h=2 m=27
